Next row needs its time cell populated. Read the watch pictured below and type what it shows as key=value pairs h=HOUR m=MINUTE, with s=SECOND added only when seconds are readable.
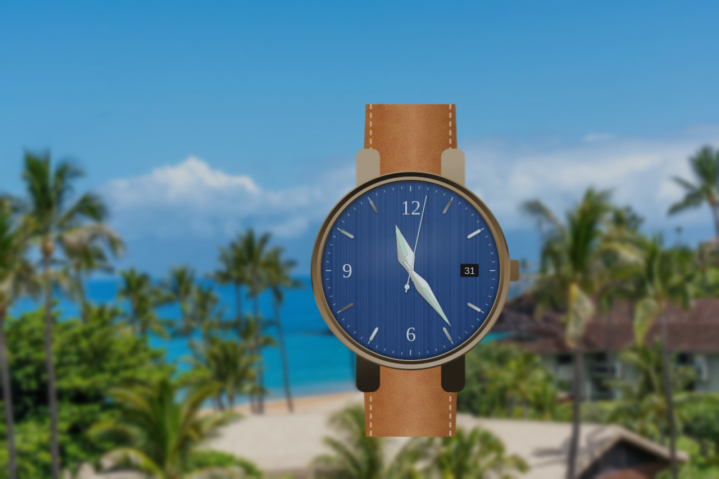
h=11 m=24 s=2
